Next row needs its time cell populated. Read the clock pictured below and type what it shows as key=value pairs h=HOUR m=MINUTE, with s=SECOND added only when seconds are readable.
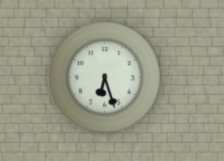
h=6 m=27
